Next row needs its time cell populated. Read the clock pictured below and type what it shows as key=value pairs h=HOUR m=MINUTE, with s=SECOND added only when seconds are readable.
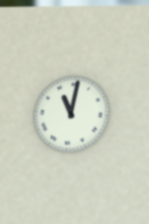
h=11 m=1
